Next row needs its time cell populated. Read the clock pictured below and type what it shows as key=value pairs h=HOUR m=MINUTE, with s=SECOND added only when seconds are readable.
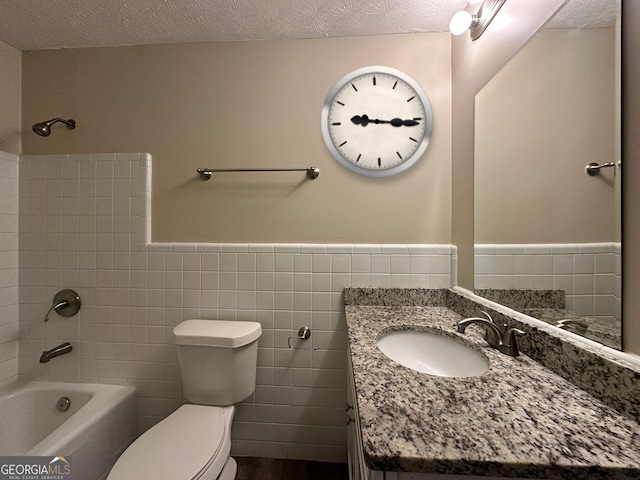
h=9 m=16
